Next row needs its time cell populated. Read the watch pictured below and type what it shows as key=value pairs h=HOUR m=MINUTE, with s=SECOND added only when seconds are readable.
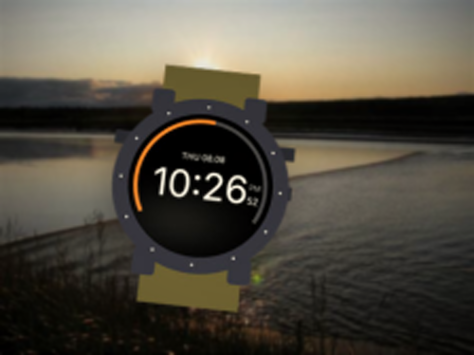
h=10 m=26
